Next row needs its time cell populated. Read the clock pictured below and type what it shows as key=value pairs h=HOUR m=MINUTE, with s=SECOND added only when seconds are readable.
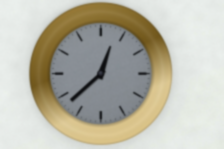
h=12 m=38
